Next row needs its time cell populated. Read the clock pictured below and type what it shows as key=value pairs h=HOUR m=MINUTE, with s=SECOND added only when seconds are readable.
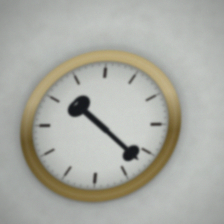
h=10 m=22
